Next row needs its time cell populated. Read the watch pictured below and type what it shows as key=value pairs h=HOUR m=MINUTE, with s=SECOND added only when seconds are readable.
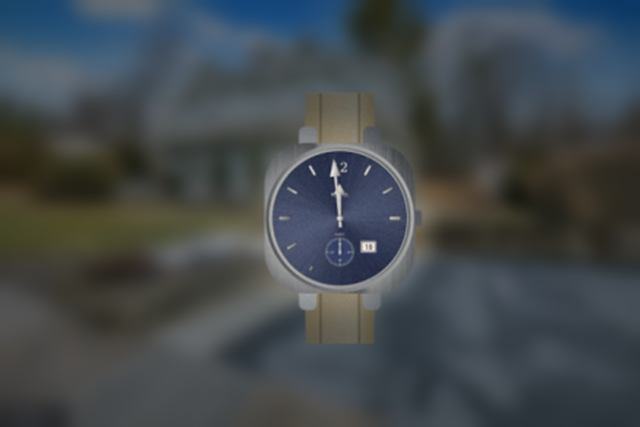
h=11 m=59
